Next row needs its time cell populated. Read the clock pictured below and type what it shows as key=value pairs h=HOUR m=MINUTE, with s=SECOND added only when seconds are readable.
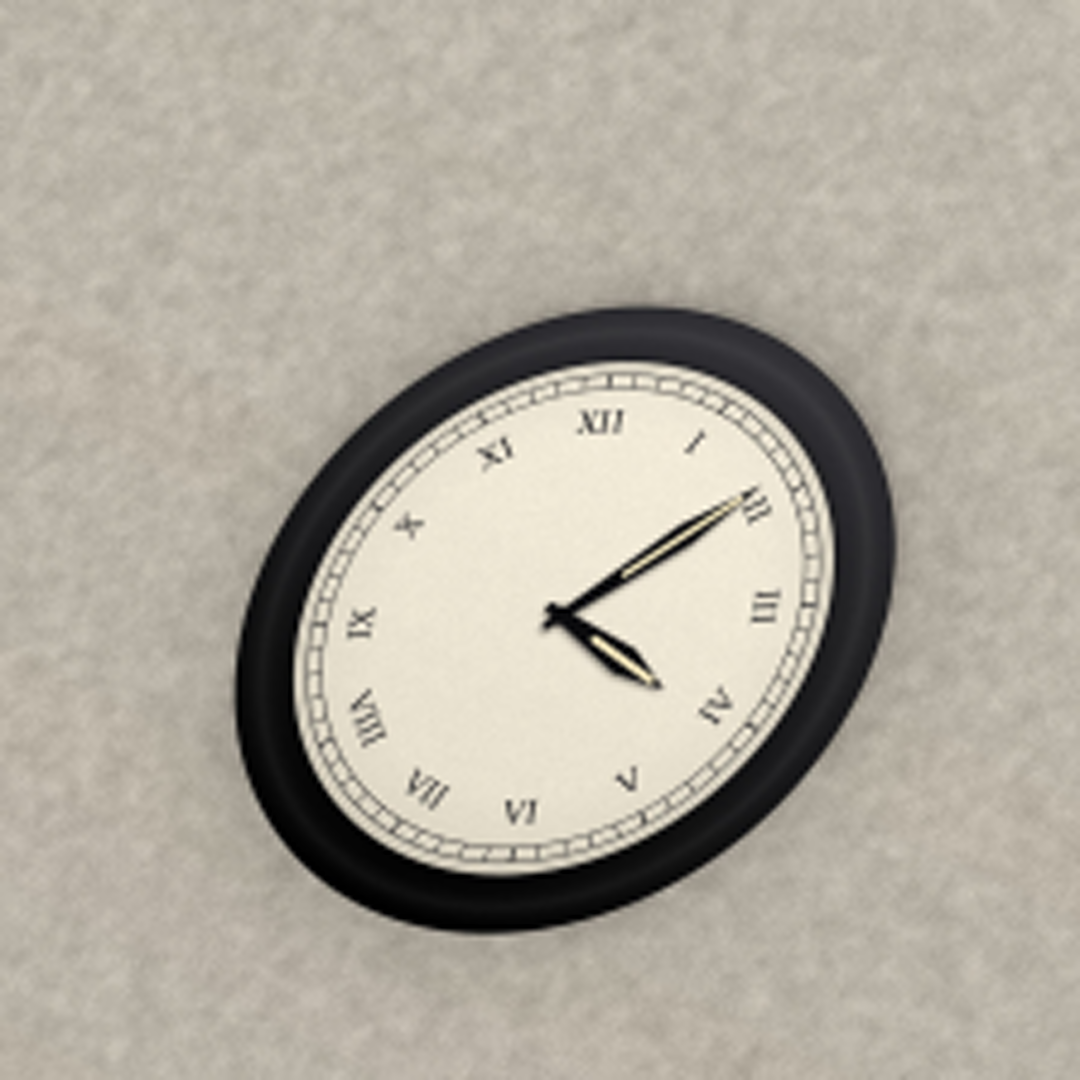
h=4 m=9
